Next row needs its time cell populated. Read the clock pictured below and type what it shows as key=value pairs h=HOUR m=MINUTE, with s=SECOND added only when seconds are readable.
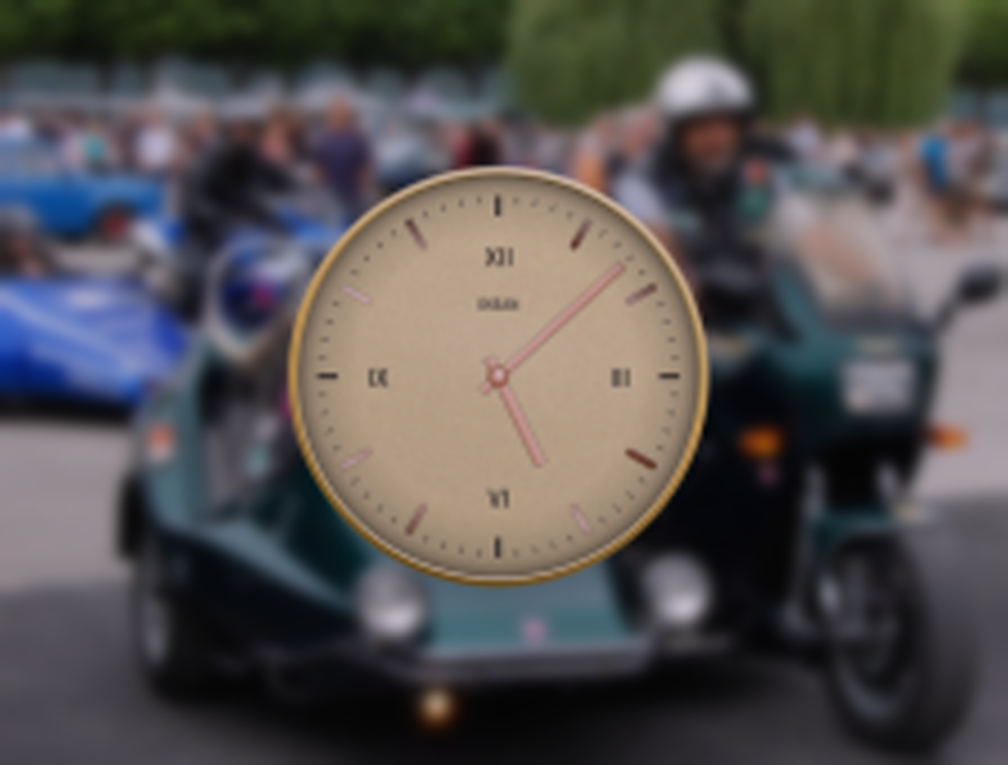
h=5 m=8
